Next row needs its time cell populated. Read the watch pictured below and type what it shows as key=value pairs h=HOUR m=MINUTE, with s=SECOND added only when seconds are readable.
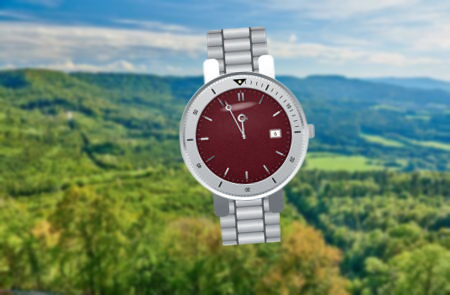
h=11 m=56
